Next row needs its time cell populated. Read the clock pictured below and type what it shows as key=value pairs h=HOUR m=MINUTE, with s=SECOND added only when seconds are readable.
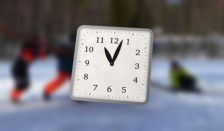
h=11 m=3
